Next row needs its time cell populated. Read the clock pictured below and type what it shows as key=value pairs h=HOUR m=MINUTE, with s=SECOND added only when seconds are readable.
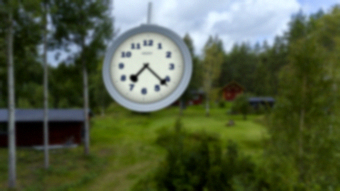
h=7 m=22
